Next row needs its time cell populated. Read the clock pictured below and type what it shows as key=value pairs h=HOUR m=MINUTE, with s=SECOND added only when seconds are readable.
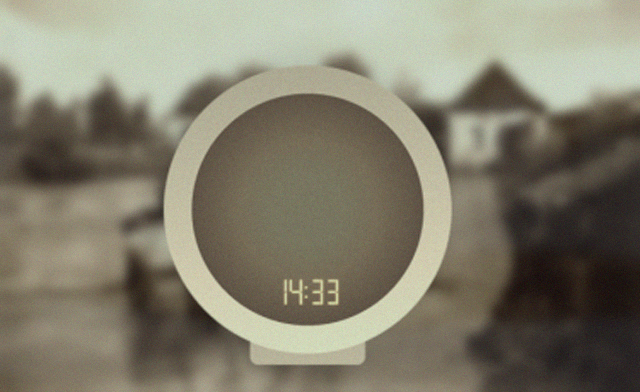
h=14 m=33
